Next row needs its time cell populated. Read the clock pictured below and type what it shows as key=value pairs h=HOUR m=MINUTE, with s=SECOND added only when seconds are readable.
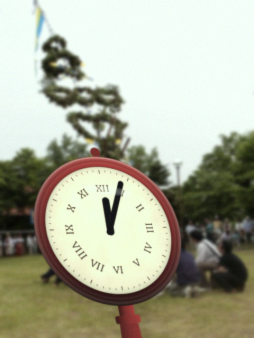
h=12 m=4
